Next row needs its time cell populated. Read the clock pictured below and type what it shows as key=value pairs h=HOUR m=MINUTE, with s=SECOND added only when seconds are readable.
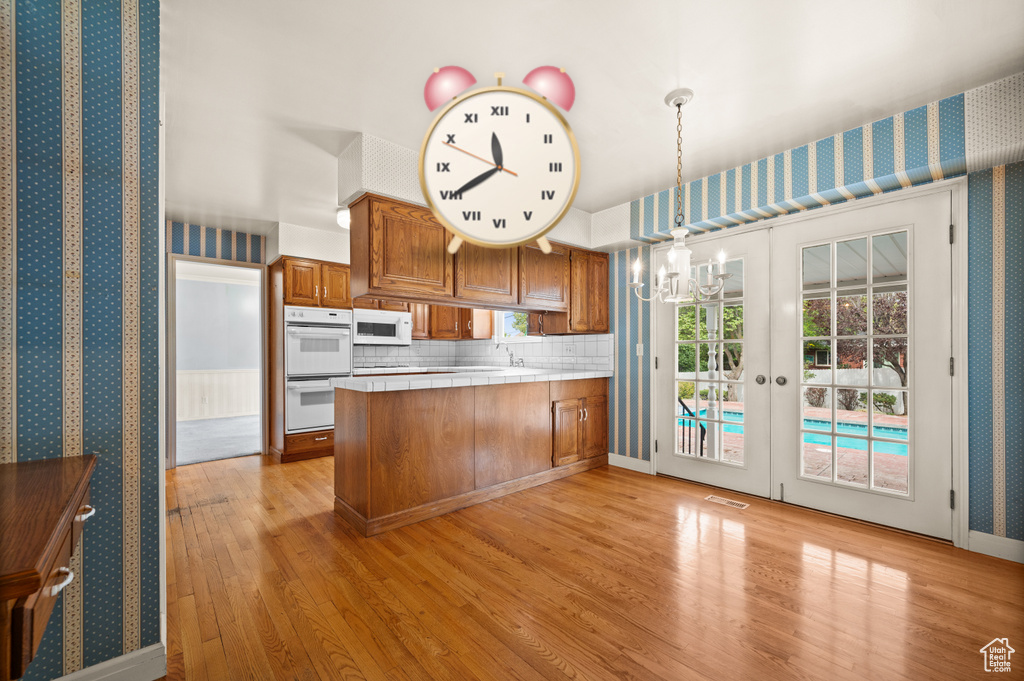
h=11 m=39 s=49
